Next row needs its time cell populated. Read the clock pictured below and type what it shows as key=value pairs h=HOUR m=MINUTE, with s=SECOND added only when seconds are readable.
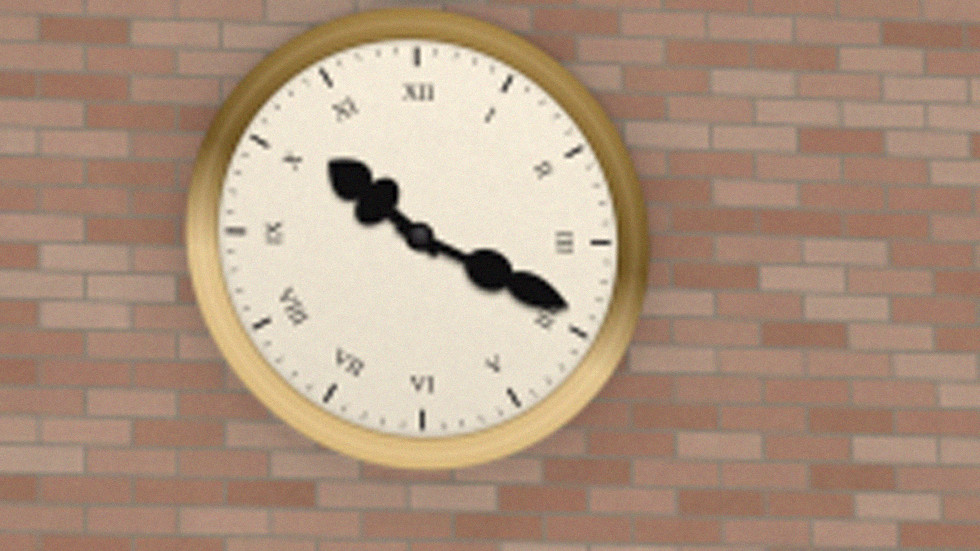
h=10 m=19
